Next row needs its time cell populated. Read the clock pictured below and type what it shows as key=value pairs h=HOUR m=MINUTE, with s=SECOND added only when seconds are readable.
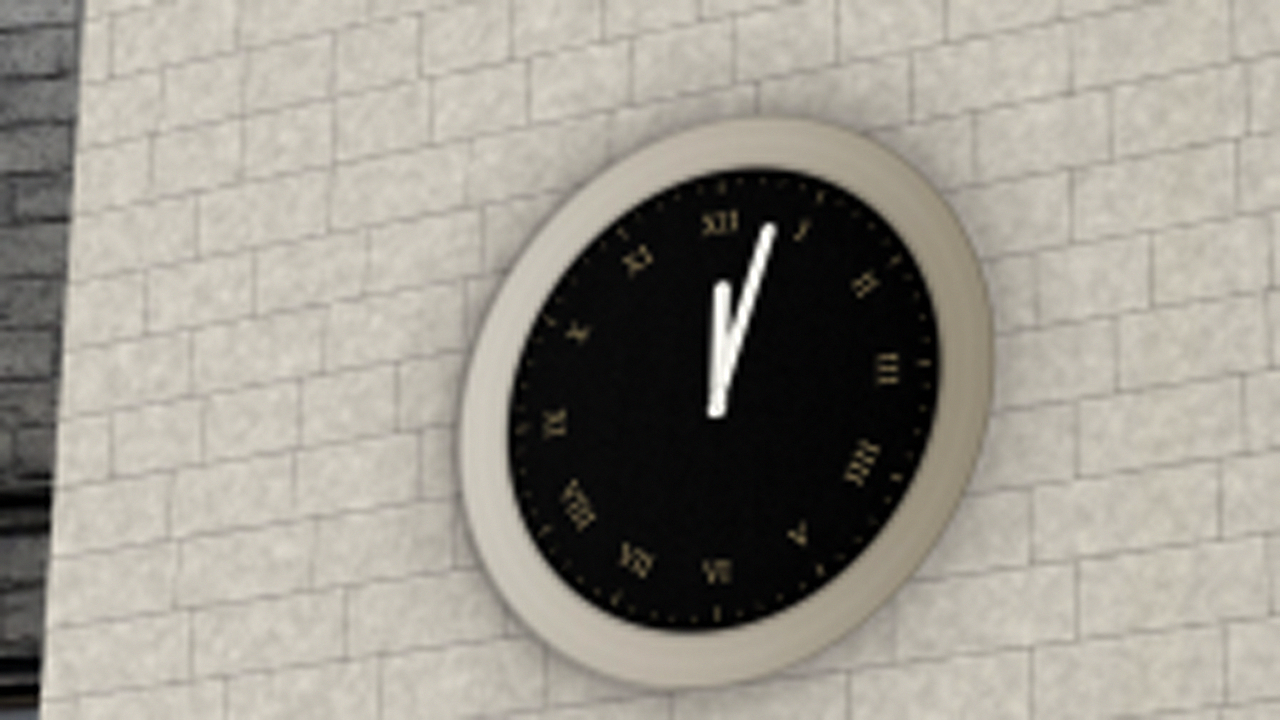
h=12 m=3
